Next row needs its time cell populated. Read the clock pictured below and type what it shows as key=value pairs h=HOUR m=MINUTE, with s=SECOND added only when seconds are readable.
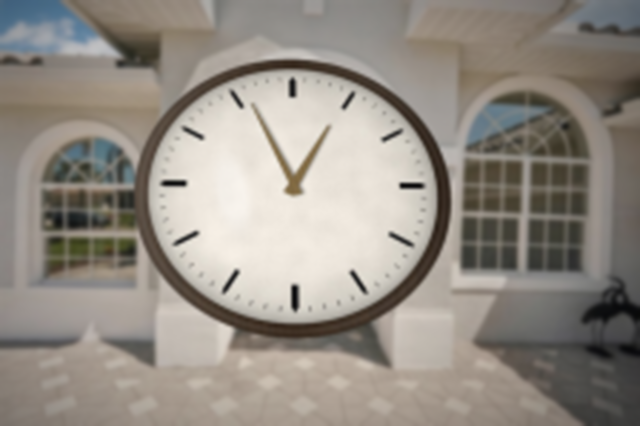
h=12 m=56
